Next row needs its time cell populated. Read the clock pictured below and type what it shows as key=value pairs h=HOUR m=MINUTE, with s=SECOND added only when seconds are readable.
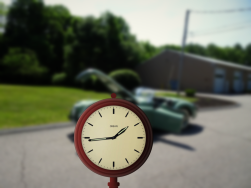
h=1 m=44
